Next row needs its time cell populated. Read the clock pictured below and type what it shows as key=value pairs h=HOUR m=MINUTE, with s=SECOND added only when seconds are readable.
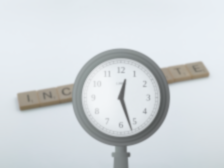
h=12 m=27
